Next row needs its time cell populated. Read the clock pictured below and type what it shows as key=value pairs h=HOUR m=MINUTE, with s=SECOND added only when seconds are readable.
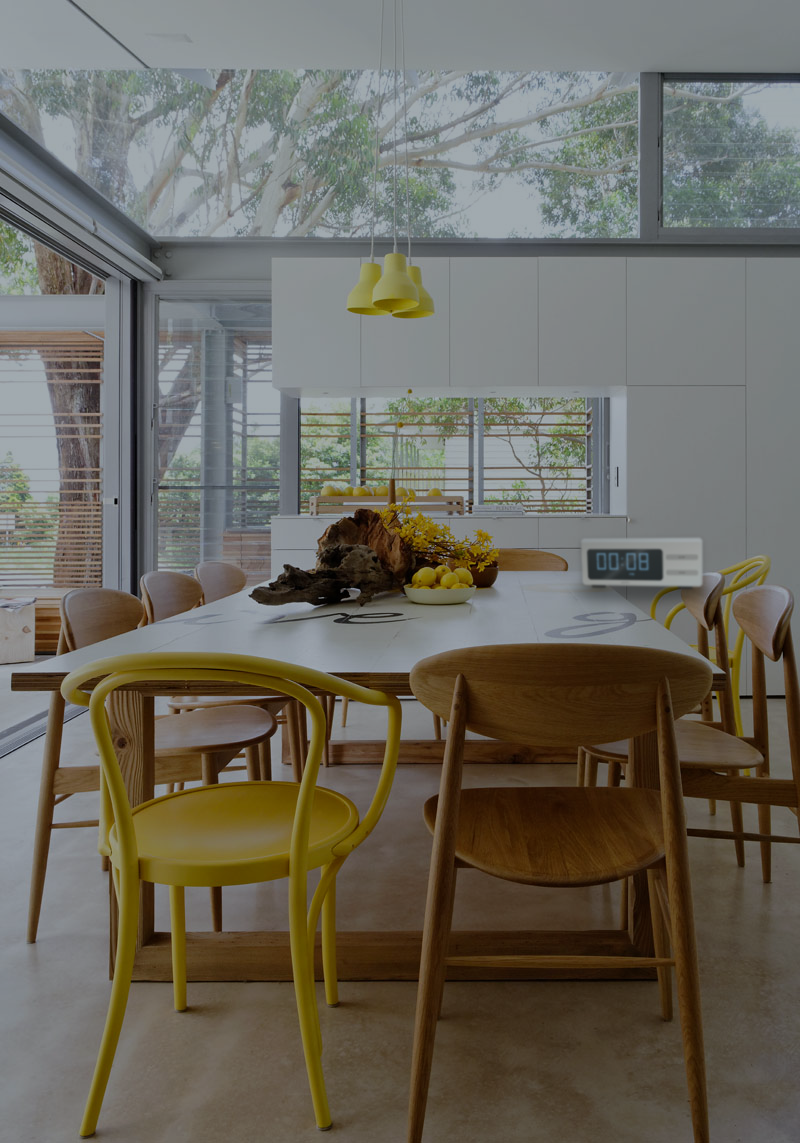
h=0 m=8
